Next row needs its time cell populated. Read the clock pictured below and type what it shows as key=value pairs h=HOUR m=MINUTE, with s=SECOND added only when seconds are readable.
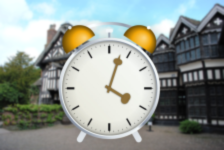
h=4 m=3
